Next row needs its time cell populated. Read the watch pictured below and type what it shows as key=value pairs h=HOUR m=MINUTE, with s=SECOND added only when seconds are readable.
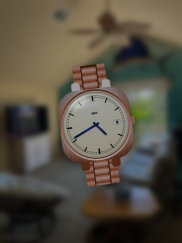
h=4 m=41
